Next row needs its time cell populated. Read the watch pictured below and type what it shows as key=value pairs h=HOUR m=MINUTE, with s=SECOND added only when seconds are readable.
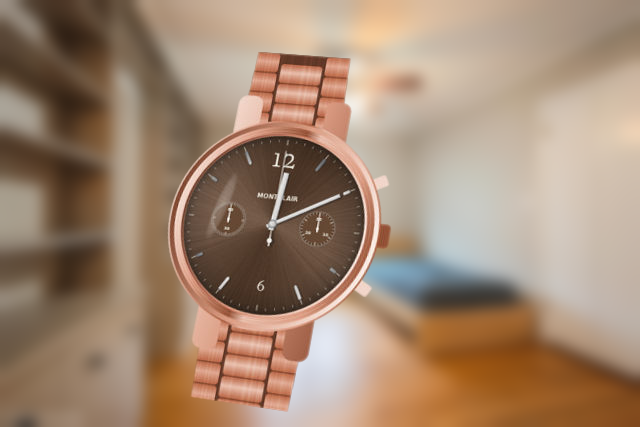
h=12 m=10
